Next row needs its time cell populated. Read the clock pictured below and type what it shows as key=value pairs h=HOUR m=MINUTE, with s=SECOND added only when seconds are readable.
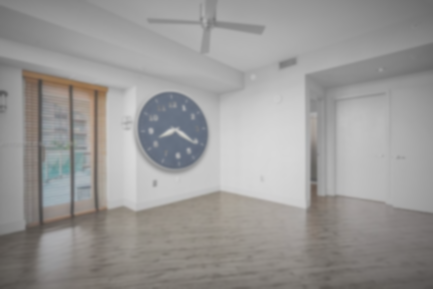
h=8 m=21
